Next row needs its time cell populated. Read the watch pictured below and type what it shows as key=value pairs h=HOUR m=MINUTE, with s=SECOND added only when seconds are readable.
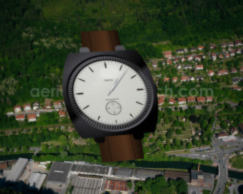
h=1 m=7
